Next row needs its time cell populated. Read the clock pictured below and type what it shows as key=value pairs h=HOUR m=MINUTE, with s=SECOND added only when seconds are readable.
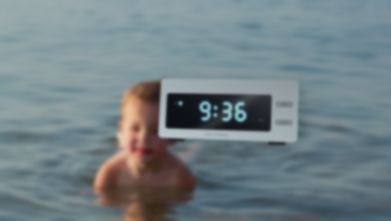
h=9 m=36
